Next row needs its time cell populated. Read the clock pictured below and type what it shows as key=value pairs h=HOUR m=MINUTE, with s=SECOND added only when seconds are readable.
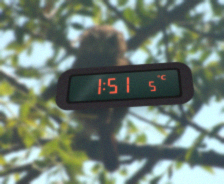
h=1 m=51
